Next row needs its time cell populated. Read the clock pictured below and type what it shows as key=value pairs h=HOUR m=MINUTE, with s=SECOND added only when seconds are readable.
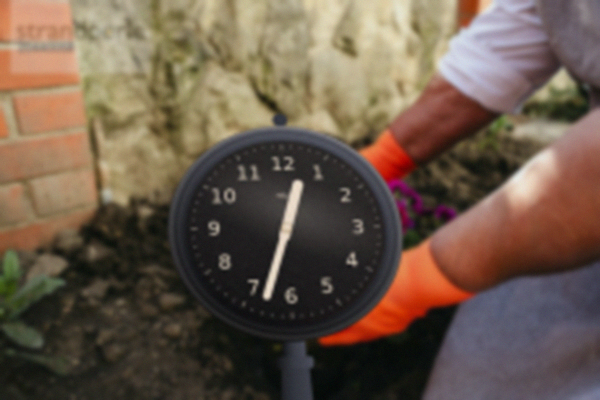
h=12 m=33
